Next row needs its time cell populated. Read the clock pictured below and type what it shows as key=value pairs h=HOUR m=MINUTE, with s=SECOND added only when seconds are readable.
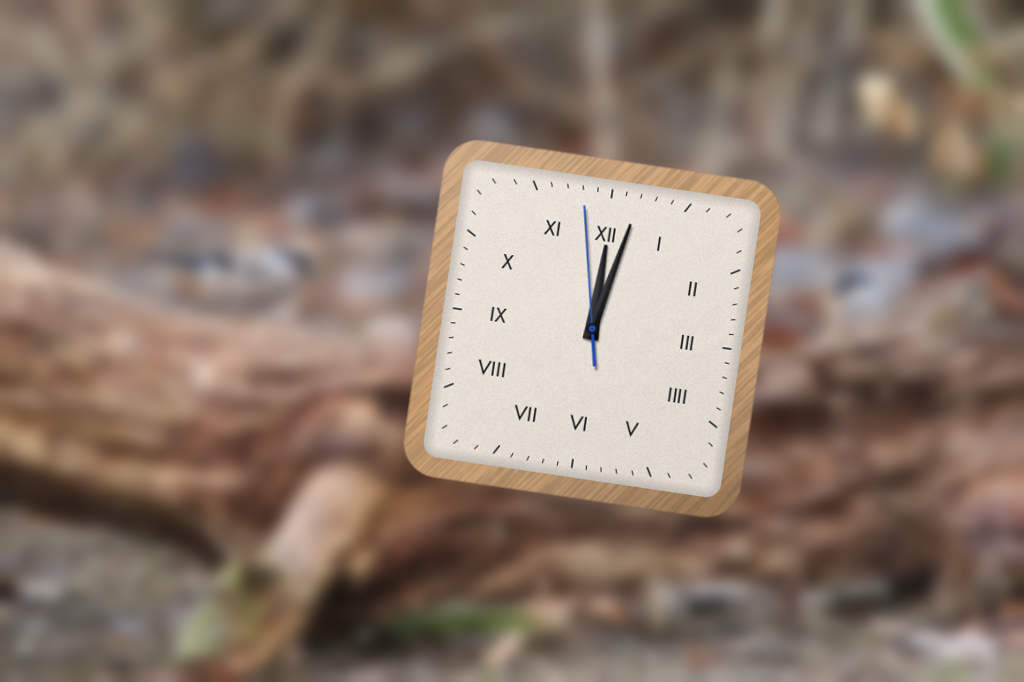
h=12 m=1 s=58
